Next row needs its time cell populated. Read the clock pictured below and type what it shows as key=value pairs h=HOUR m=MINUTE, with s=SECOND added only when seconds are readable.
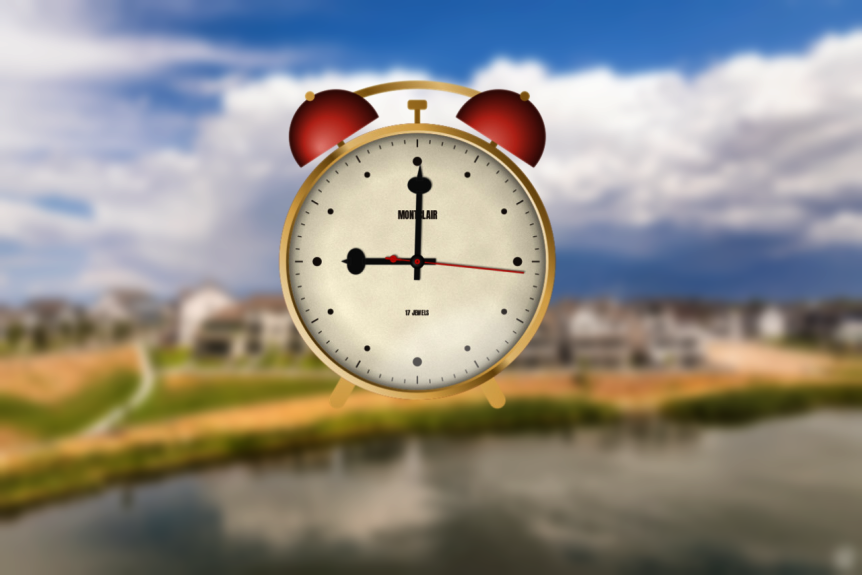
h=9 m=0 s=16
